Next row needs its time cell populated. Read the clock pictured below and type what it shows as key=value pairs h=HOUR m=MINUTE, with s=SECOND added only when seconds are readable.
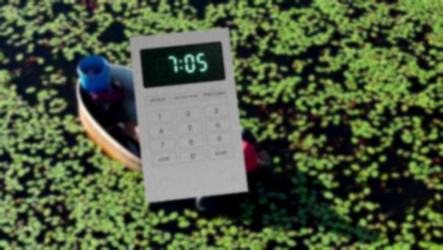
h=7 m=5
